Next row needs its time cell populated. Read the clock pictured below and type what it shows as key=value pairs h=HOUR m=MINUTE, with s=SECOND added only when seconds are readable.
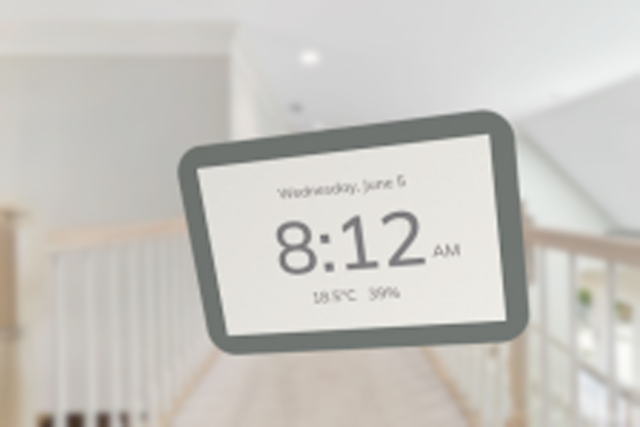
h=8 m=12
